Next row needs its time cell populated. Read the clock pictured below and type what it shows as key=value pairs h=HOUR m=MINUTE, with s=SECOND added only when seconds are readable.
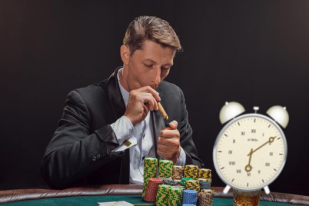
h=6 m=9
